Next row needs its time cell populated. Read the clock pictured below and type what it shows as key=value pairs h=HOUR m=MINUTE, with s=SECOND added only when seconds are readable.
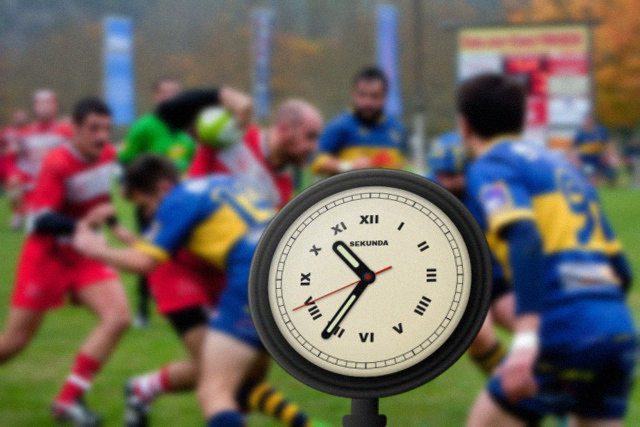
h=10 m=35 s=41
